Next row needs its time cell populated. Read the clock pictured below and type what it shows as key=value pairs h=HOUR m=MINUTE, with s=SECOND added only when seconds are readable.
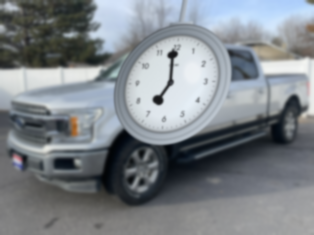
h=6 m=59
